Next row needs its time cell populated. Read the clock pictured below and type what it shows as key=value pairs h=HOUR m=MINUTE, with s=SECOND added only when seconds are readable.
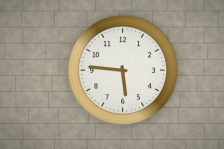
h=5 m=46
